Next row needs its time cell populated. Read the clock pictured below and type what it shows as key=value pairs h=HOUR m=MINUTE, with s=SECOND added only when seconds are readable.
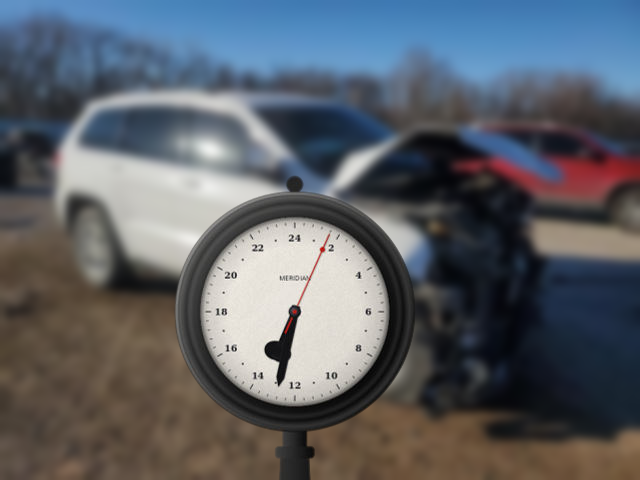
h=13 m=32 s=4
